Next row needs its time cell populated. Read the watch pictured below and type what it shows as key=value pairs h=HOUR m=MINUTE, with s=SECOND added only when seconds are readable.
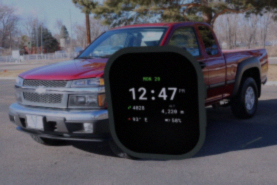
h=12 m=47
